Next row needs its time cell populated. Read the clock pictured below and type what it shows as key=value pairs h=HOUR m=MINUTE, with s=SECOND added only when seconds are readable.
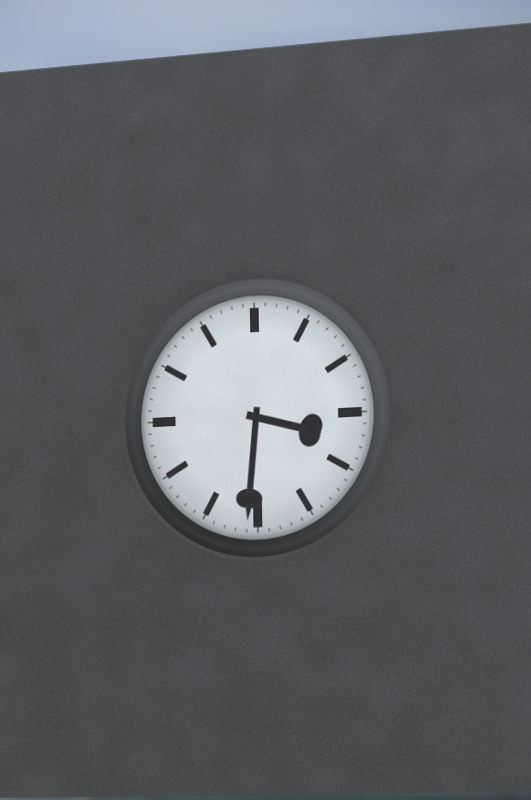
h=3 m=31
